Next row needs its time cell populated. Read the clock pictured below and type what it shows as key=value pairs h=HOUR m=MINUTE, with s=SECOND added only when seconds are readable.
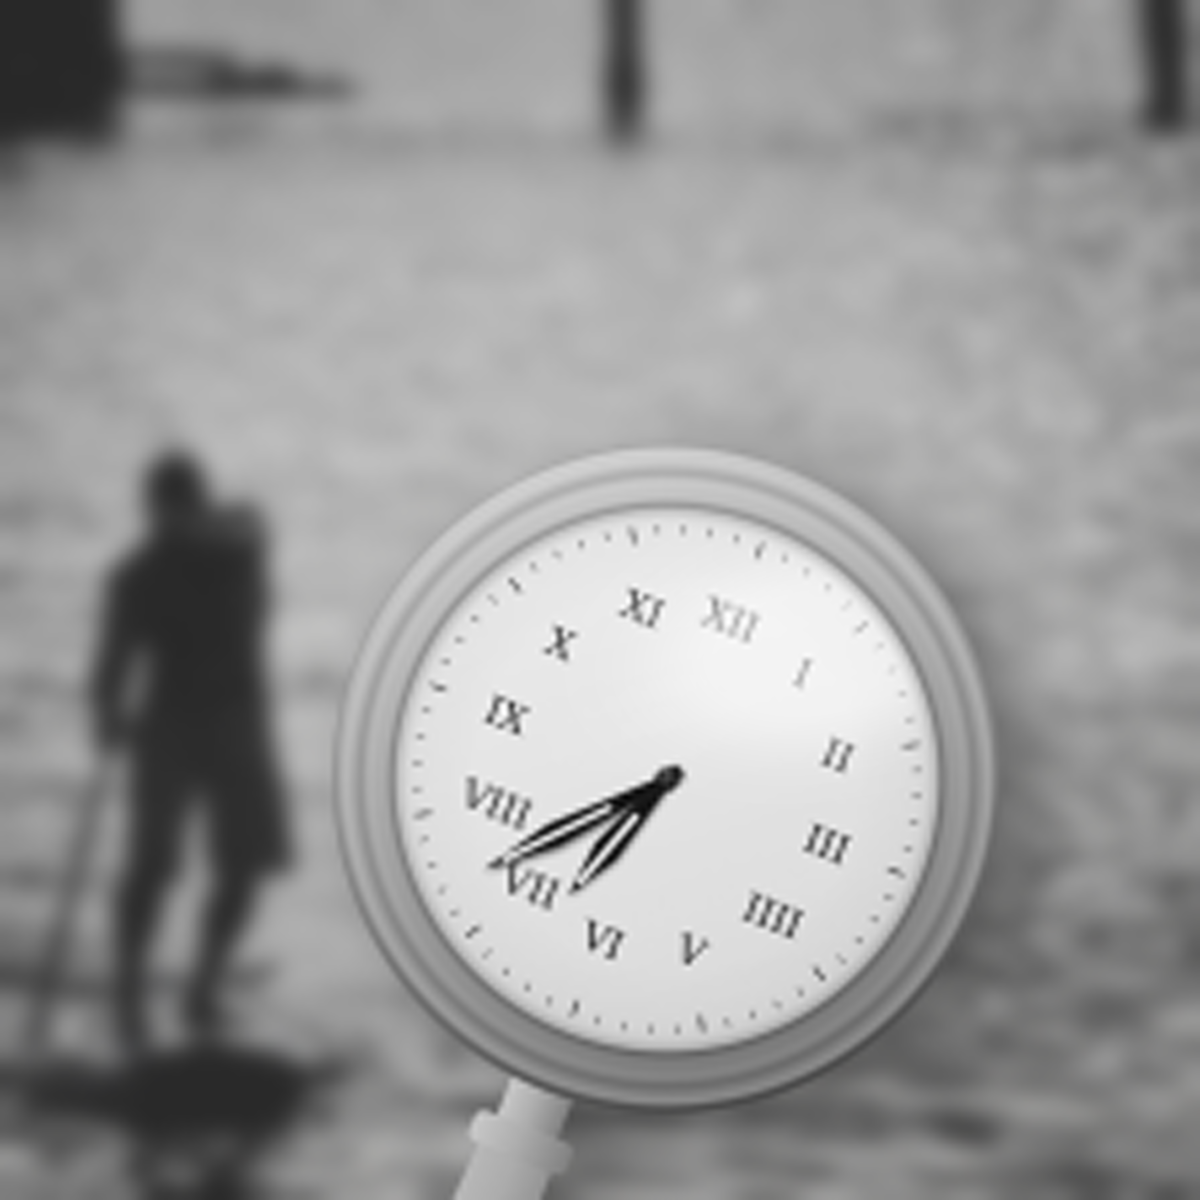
h=6 m=37
